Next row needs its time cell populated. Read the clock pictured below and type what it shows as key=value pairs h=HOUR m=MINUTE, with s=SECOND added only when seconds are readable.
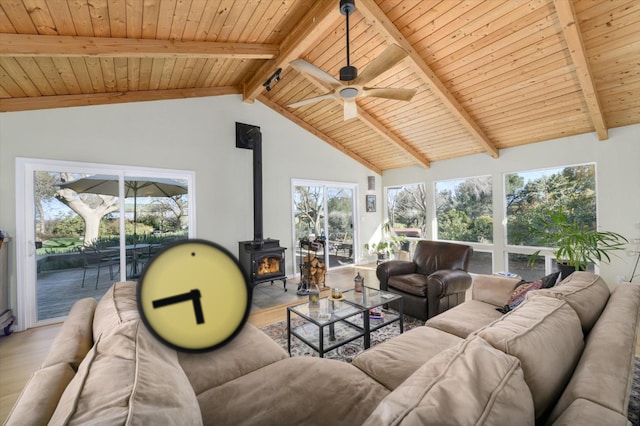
h=5 m=43
